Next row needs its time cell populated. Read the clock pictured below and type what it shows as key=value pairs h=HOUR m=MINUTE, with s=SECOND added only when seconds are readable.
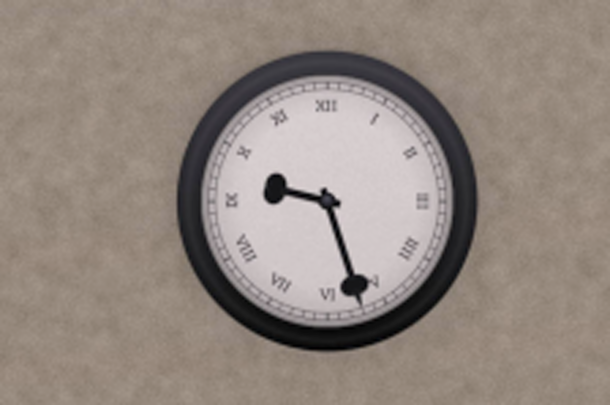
h=9 m=27
